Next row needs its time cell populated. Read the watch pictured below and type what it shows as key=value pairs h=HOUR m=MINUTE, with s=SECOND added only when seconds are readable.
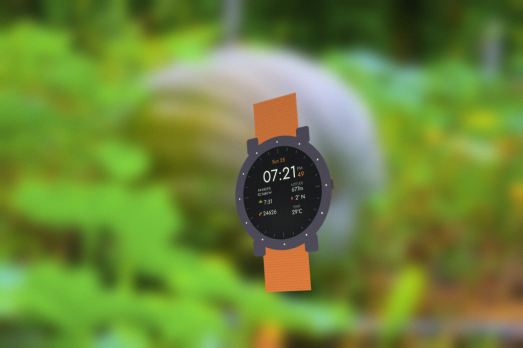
h=7 m=21
